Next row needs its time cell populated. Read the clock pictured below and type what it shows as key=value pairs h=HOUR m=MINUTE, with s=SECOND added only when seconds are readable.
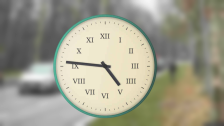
h=4 m=46
